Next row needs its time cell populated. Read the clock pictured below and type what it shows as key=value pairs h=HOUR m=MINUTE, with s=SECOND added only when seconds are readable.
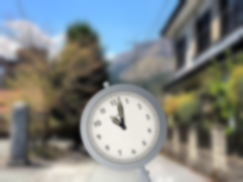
h=11 m=2
